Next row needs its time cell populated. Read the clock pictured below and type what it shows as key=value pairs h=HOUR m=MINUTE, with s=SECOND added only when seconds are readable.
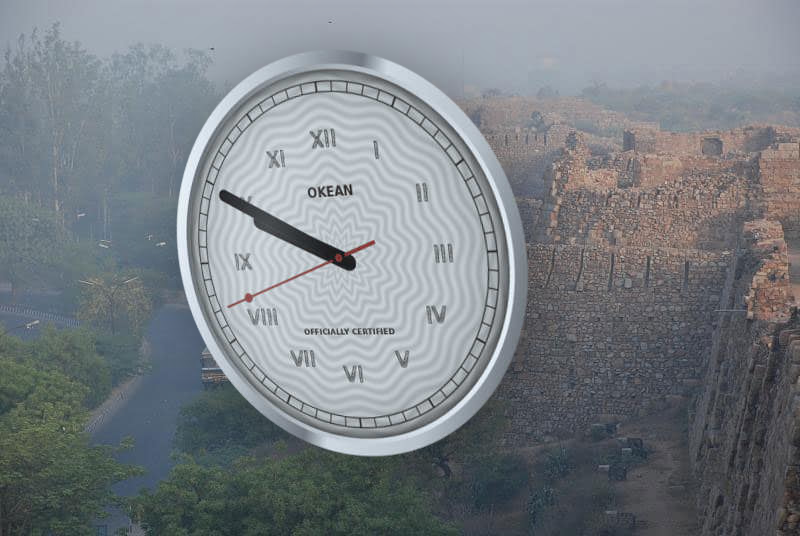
h=9 m=49 s=42
